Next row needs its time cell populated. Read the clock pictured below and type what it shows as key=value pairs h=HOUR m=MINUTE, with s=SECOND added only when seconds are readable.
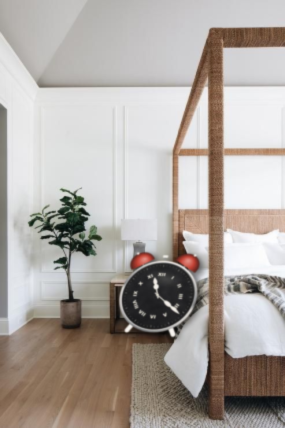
h=11 m=21
